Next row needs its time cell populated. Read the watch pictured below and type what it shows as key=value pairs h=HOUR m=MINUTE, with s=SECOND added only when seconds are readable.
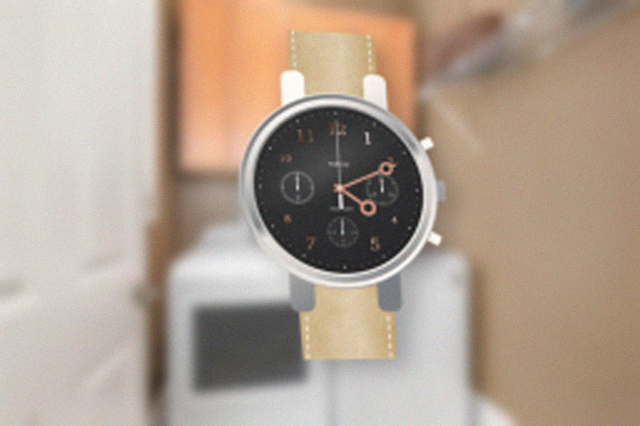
h=4 m=11
